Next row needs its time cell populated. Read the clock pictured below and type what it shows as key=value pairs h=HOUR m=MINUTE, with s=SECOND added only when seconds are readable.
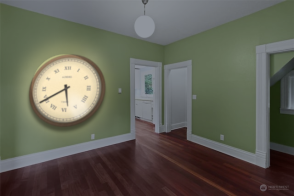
h=5 m=40
